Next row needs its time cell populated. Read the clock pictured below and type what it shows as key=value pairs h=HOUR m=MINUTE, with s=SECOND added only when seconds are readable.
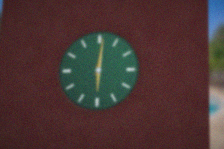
h=6 m=1
